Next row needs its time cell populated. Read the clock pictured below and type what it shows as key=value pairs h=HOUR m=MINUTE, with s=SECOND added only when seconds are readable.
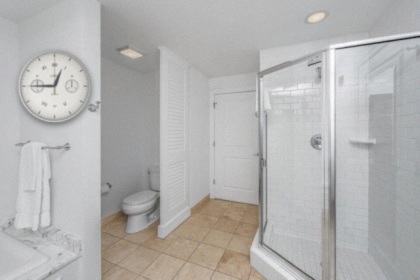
h=12 m=45
